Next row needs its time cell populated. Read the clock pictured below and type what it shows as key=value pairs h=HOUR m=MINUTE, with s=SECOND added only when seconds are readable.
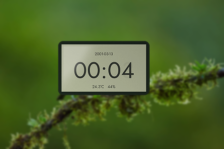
h=0 m=4
